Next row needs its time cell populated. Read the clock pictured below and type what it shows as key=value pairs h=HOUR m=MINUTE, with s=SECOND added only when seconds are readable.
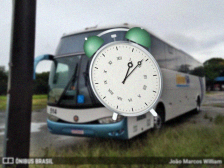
h=1 m=9
